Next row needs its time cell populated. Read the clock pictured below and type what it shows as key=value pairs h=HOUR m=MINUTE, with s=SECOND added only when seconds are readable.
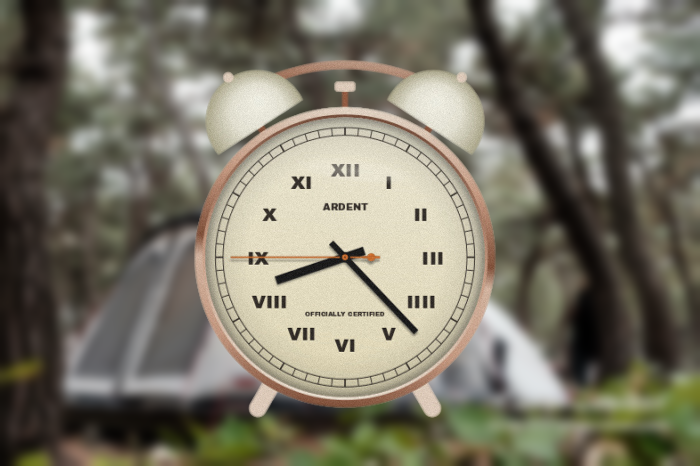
h=8 m=22 s=45
